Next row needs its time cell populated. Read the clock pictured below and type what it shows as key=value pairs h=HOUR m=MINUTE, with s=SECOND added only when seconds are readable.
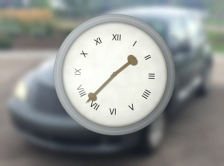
h=1 m=37
